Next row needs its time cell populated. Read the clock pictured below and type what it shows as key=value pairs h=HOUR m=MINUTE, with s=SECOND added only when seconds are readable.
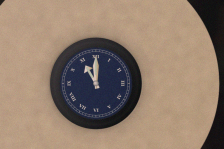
h=11 m=0
